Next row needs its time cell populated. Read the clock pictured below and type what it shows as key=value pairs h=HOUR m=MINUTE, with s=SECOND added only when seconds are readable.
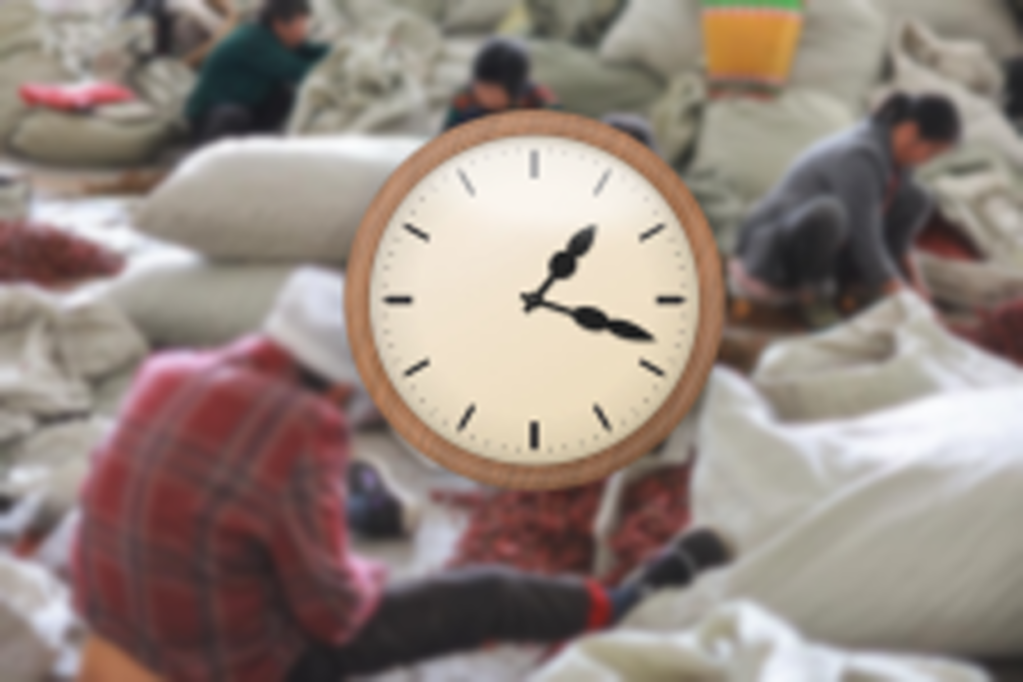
h=1 m=18
